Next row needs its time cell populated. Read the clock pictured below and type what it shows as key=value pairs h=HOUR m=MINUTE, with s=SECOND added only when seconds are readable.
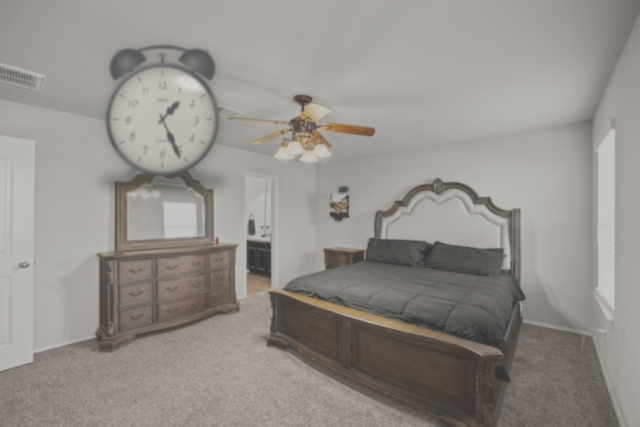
h=1 m=26
